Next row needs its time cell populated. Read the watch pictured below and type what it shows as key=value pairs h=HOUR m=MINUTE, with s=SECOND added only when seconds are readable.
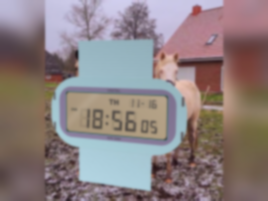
h=18 m=56 s=5
